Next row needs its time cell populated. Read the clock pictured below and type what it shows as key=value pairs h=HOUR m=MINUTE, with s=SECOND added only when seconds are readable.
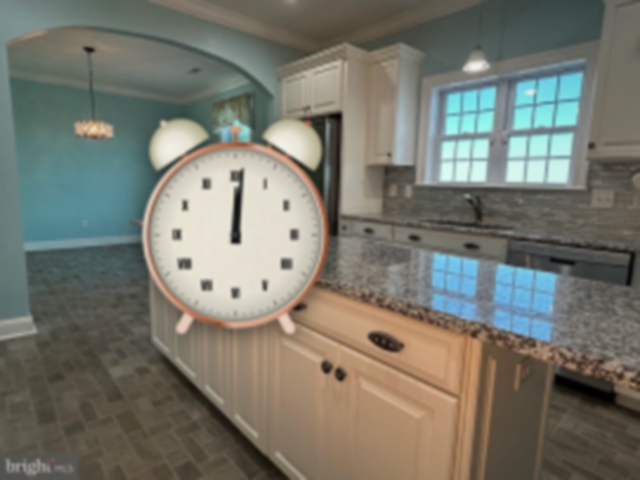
h=12 m=1
